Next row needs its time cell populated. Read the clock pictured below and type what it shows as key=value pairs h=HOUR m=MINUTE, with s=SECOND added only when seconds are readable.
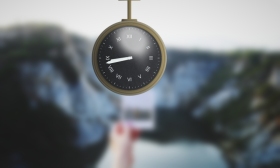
h=8 m=43
